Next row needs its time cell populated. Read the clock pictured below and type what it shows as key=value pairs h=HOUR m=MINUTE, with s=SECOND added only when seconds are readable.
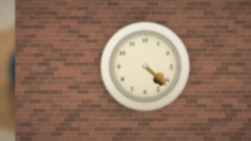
h=4 m=22
